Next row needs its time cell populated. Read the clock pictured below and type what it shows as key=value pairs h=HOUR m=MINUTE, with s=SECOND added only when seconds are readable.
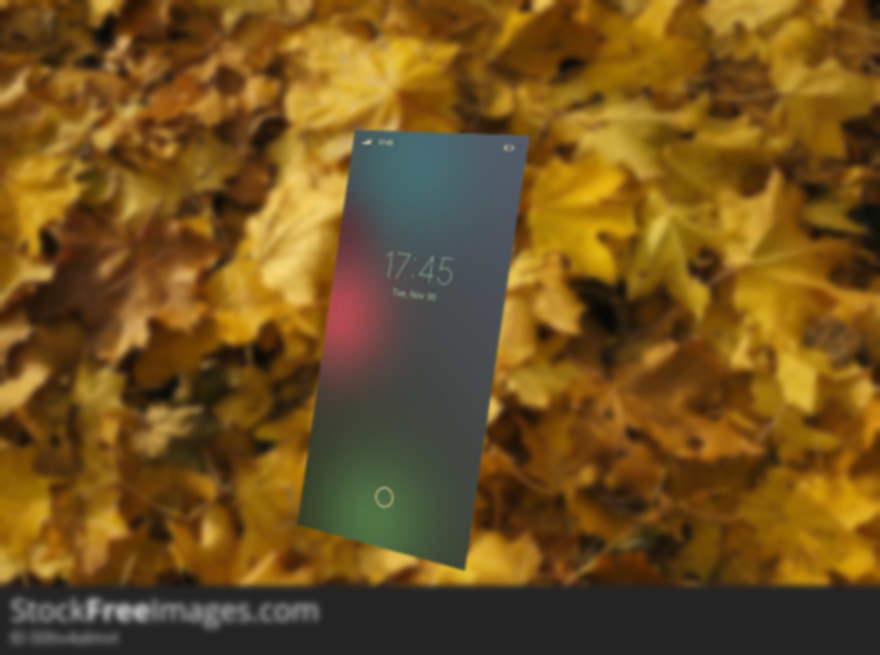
h=17 m=45
